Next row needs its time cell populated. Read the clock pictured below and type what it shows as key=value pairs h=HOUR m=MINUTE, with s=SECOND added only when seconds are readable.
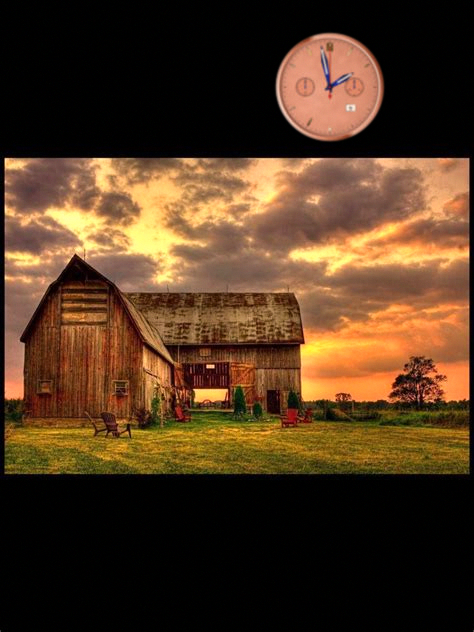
h=1 m=58
